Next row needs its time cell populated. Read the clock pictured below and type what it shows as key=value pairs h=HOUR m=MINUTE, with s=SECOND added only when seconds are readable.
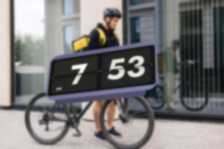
h=7 m=53
